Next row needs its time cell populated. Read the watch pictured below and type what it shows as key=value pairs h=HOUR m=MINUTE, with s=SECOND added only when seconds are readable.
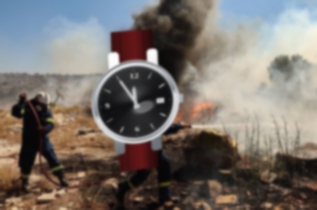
h=11 m=55
